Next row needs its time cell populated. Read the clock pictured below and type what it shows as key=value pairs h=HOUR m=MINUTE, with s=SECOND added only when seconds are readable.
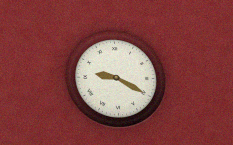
h=9 m=20
